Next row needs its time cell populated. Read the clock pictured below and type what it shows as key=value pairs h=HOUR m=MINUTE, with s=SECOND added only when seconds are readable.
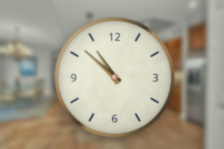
h=10 m=52
